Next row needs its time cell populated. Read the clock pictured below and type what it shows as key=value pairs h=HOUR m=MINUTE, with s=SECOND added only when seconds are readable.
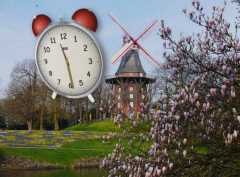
h=11 m=29
